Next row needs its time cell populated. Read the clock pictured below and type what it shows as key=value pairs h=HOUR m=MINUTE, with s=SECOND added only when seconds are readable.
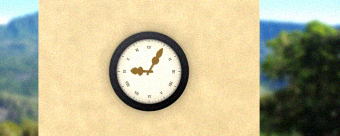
h=9 m=5
